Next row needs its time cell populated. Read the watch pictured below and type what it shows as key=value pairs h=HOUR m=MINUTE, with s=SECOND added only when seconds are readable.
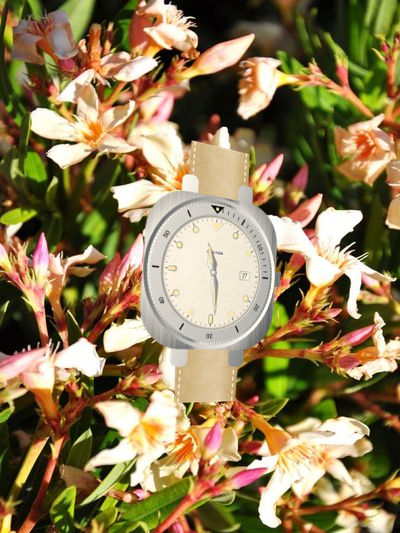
h=11 m=29
